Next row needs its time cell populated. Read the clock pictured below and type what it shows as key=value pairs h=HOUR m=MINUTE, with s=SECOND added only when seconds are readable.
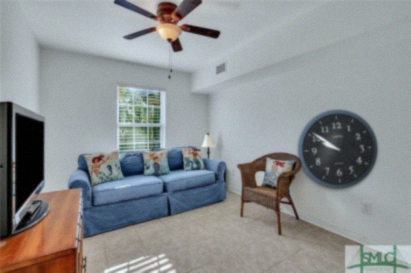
h=9 m=51
